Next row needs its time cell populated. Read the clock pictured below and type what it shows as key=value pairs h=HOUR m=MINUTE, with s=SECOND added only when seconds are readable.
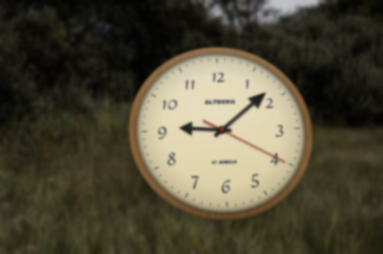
h=9 m=8 s=20
